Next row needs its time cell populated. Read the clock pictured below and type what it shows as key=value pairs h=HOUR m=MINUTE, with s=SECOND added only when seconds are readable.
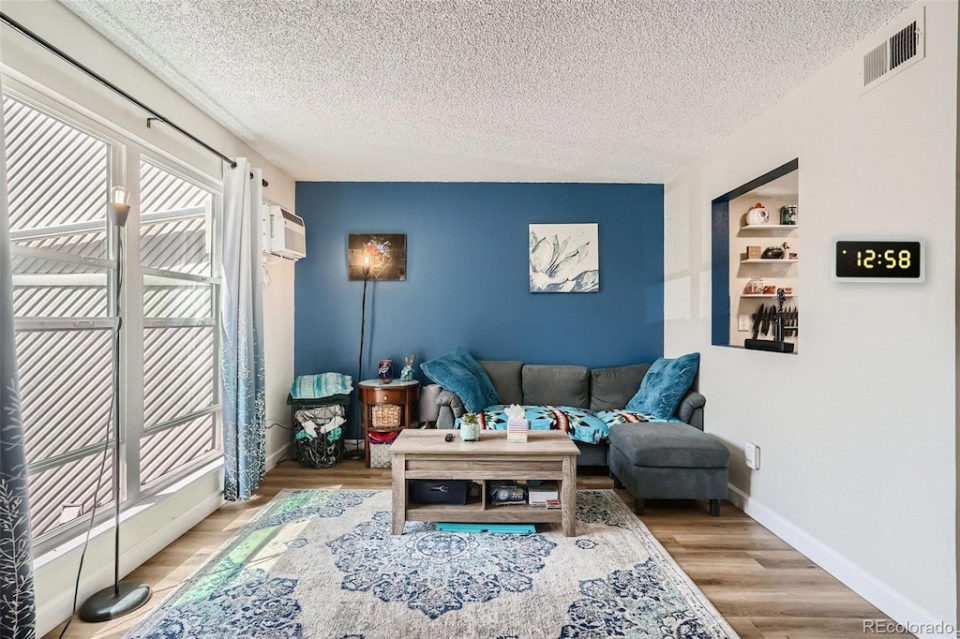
h=12 m=58
